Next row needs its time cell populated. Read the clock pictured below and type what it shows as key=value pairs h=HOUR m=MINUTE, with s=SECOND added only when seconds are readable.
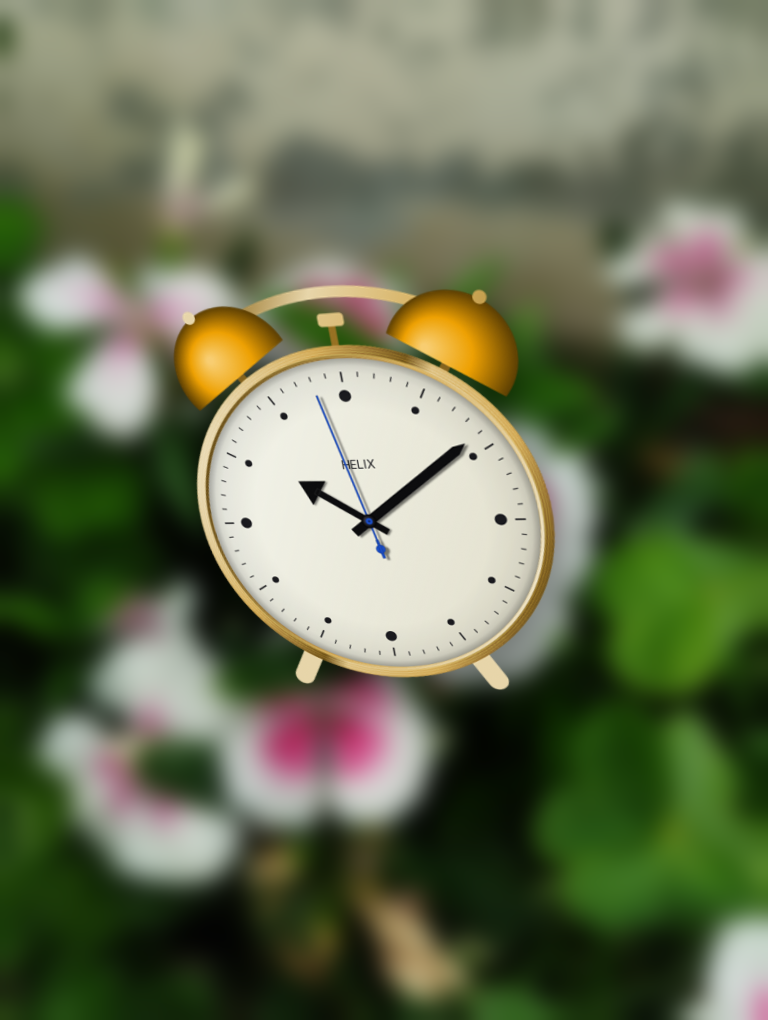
h=10 m=8 s=58
